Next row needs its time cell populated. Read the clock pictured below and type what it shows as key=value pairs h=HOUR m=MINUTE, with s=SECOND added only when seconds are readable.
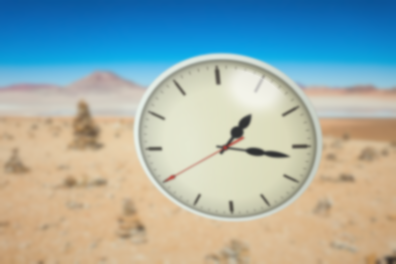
h=1 m=16 s=40
